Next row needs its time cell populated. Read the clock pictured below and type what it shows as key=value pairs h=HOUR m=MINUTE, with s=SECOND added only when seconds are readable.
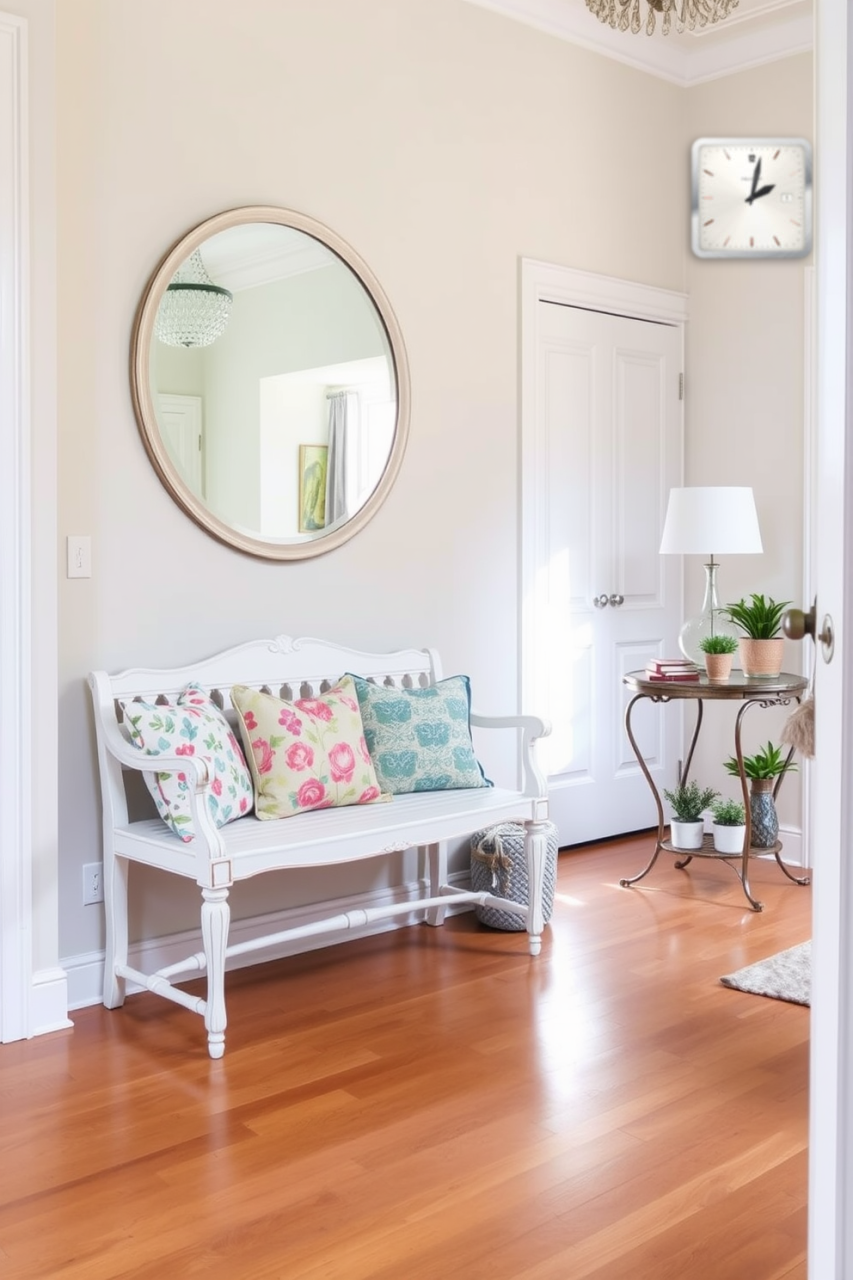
h=2 m=2
